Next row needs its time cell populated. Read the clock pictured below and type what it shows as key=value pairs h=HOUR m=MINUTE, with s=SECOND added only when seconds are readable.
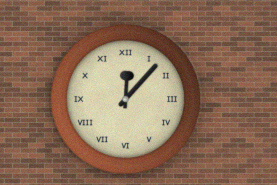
h=12 m=7
